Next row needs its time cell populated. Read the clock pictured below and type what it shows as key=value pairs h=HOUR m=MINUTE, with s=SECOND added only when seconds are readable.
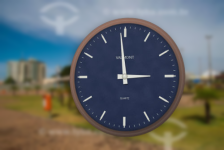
h=2 m=59
